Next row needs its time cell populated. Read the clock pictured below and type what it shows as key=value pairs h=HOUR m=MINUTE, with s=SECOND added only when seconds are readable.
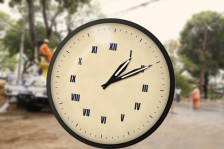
h=1 m=10
